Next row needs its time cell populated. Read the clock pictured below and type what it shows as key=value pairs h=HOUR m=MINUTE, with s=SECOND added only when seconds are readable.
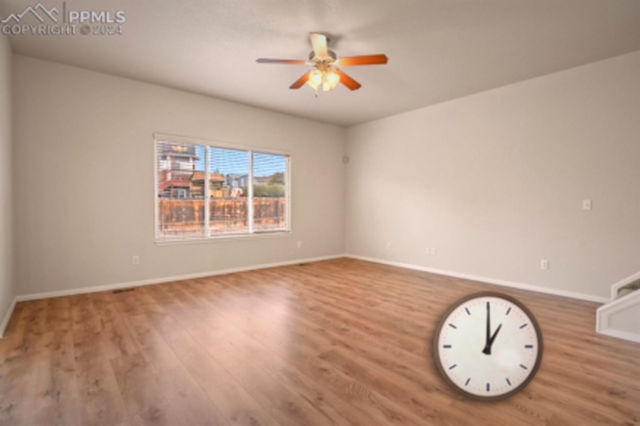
h=1 m=0
